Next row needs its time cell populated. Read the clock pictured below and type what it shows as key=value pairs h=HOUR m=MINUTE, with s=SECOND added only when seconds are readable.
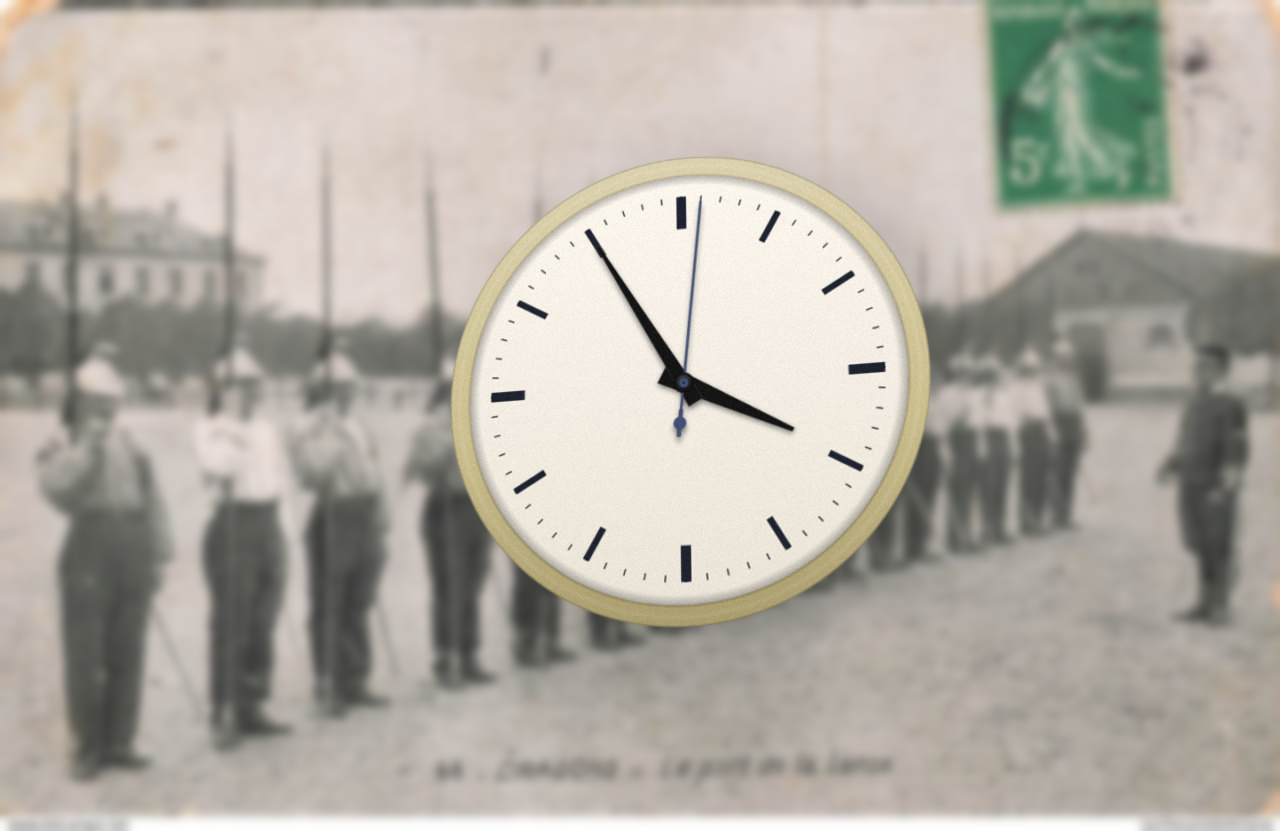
h=3 m=55 s=1
